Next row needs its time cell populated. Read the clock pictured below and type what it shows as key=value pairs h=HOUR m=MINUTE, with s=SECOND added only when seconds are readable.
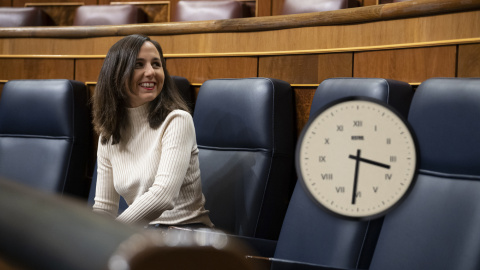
h=3 m=31
